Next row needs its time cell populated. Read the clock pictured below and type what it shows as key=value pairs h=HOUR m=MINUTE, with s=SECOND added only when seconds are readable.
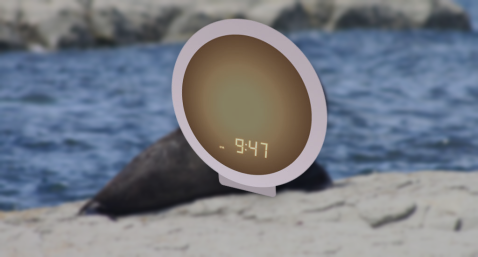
h=9 m=47
